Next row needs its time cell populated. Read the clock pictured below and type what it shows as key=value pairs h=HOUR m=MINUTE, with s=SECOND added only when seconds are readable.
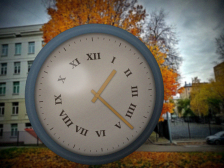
h=1 m=23
